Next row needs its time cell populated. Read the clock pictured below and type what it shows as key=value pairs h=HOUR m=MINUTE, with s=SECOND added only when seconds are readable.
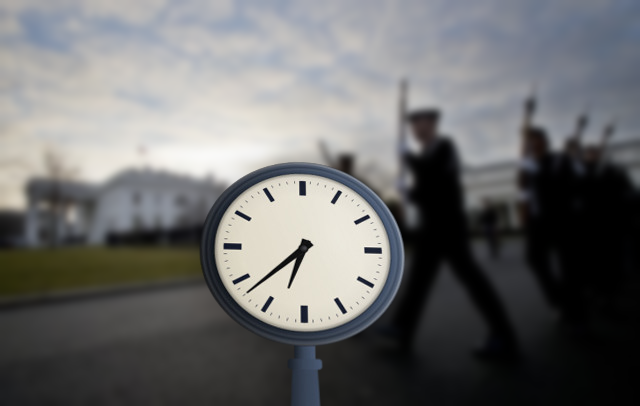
h=6 m=38
